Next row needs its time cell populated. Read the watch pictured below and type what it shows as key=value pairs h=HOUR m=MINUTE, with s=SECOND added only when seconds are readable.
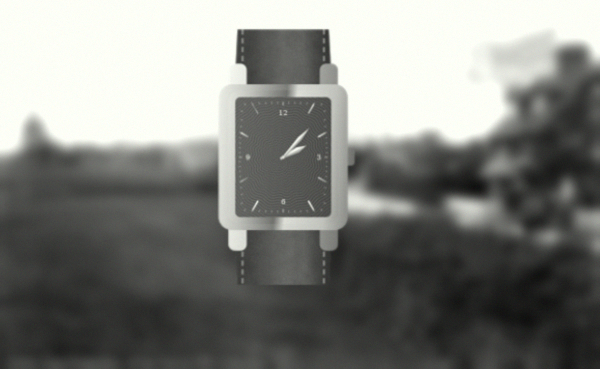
h=2 m=7
